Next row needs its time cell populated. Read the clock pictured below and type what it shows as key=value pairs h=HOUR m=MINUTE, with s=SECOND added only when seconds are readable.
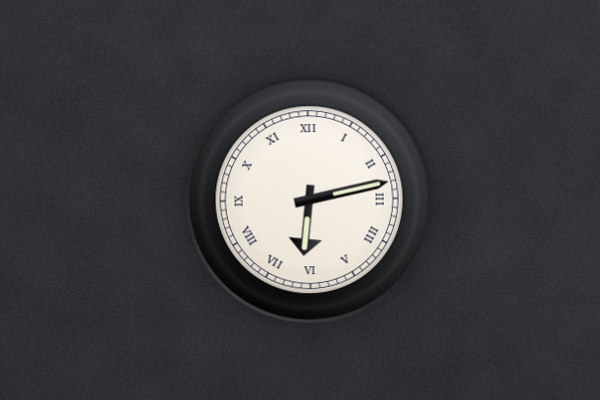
h=6 m=13
